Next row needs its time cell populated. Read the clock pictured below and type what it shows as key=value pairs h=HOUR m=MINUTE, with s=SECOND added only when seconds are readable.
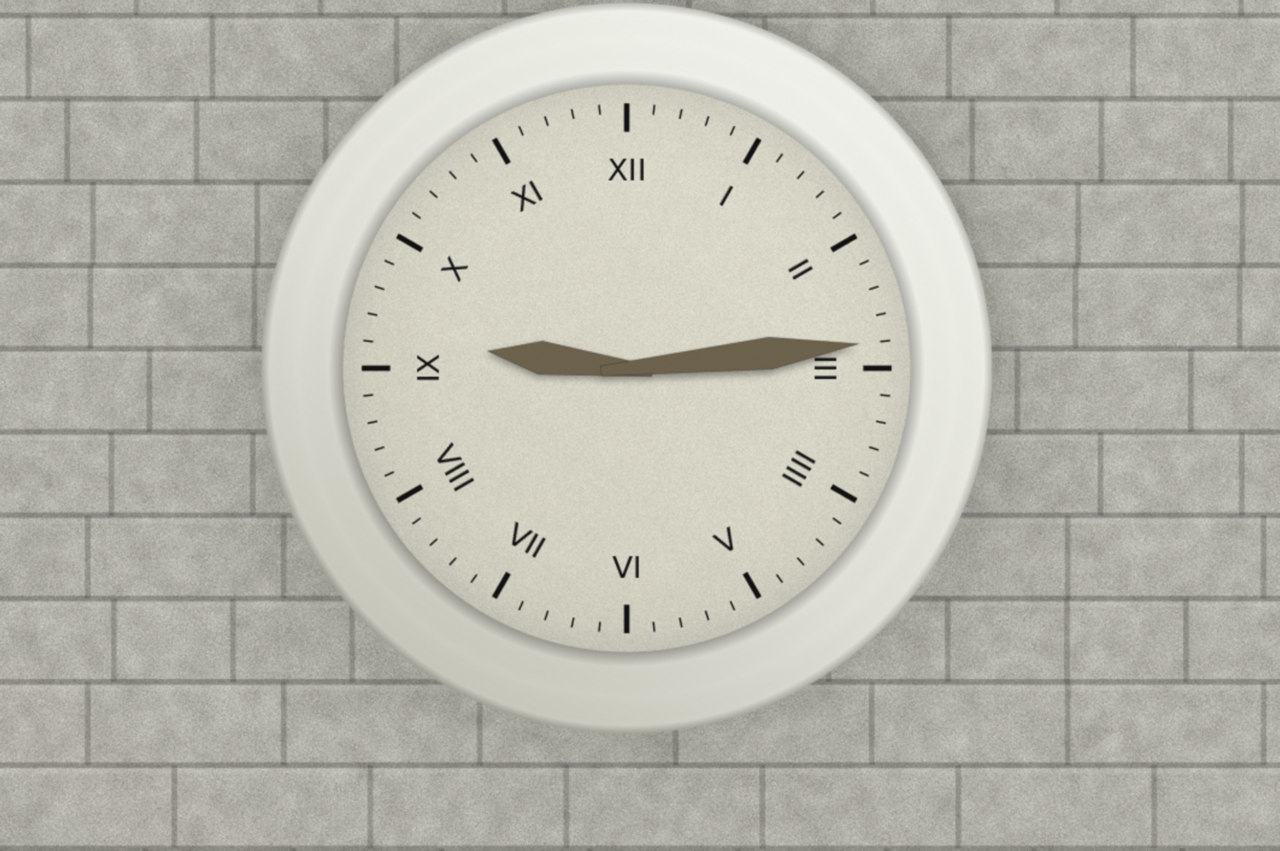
h=9 m=14
